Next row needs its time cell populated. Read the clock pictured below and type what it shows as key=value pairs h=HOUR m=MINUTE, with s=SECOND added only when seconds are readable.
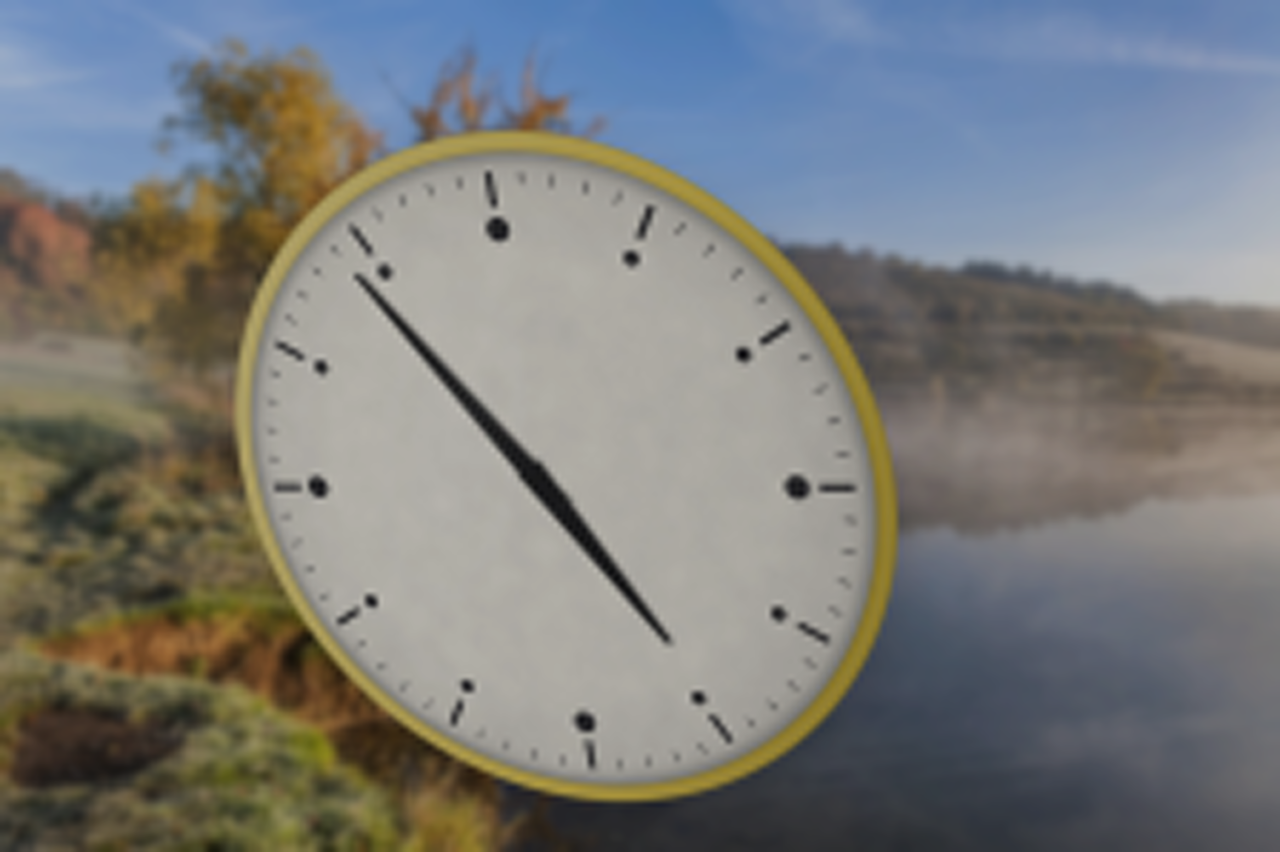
h=4 m=54
